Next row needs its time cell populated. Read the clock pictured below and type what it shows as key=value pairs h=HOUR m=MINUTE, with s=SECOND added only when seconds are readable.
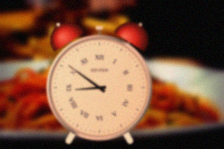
h=8 m=51
